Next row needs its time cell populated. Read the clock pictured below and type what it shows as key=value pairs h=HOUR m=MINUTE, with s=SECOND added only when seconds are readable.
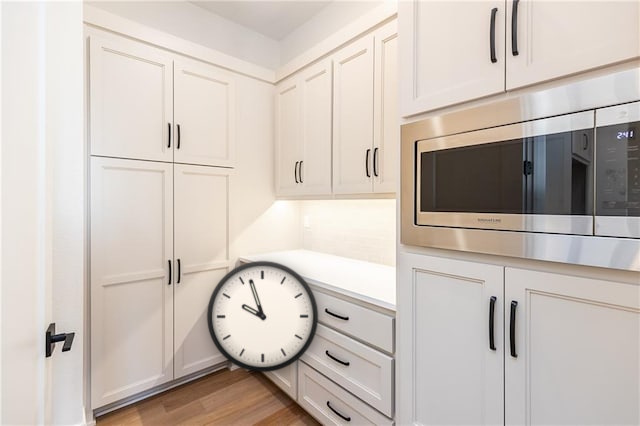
h=9 m=57
